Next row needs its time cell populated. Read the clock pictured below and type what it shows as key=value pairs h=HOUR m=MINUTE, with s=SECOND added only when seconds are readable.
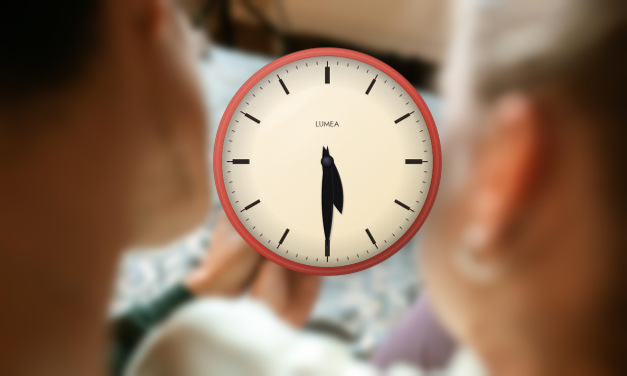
h=5 m=30
